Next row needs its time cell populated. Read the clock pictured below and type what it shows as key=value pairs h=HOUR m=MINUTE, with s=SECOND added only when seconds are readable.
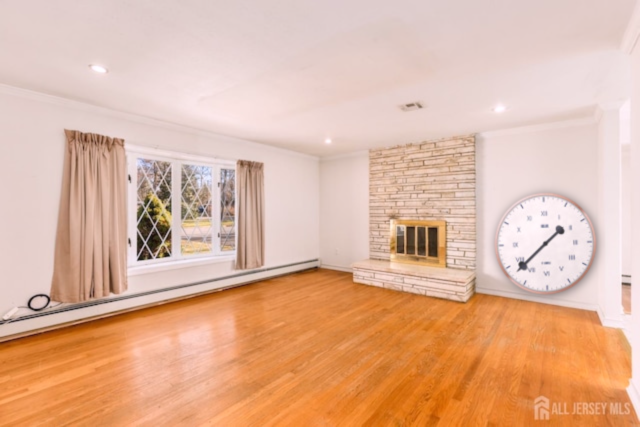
h=1 m=38
